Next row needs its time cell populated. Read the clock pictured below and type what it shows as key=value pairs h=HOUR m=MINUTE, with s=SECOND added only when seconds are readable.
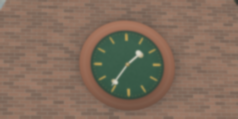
h=1 m=36
